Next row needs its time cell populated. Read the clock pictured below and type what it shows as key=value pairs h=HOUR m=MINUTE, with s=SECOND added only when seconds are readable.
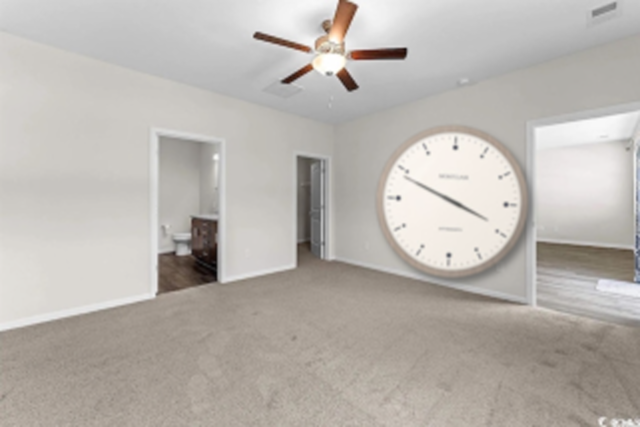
h=3 m=49
